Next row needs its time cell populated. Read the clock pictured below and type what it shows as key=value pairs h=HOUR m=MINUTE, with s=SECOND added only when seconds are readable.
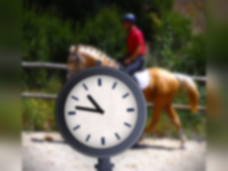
h=10 m=47
